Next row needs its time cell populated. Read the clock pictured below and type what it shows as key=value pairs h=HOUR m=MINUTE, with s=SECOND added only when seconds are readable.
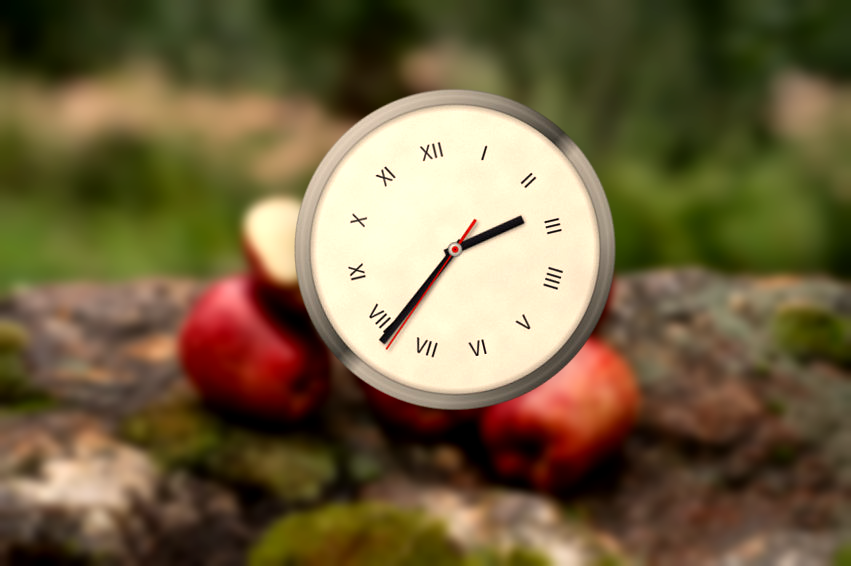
h=2 m=38 s=38
